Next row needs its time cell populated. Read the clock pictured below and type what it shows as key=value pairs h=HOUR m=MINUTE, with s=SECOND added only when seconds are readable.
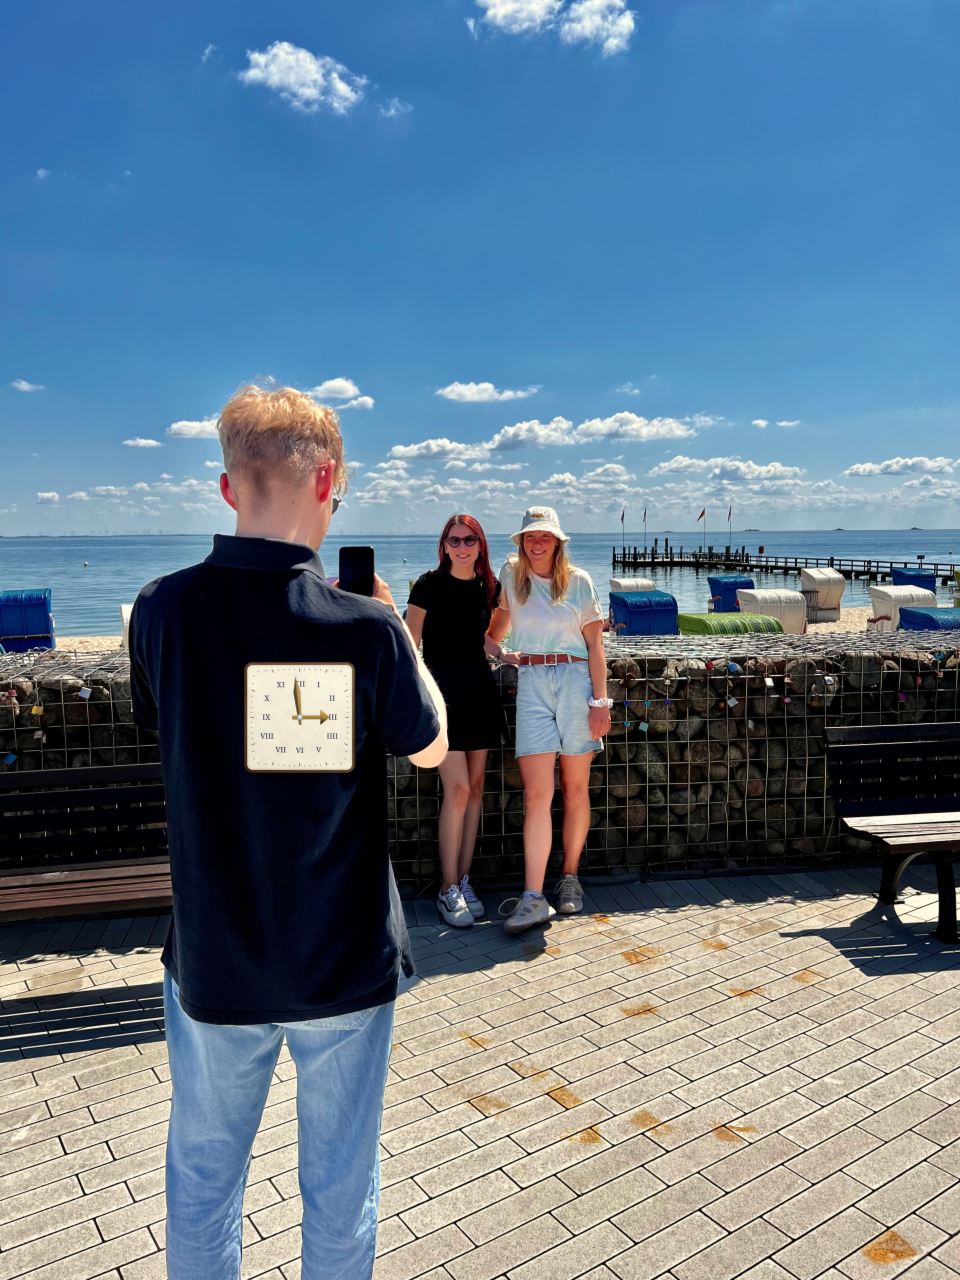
h=2 m=59
